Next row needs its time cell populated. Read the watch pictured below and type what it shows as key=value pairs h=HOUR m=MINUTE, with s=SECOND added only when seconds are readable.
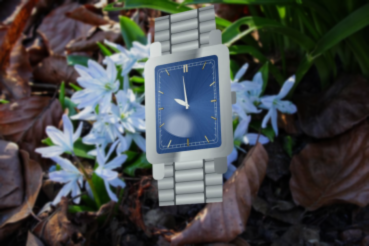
h=9 m=59
